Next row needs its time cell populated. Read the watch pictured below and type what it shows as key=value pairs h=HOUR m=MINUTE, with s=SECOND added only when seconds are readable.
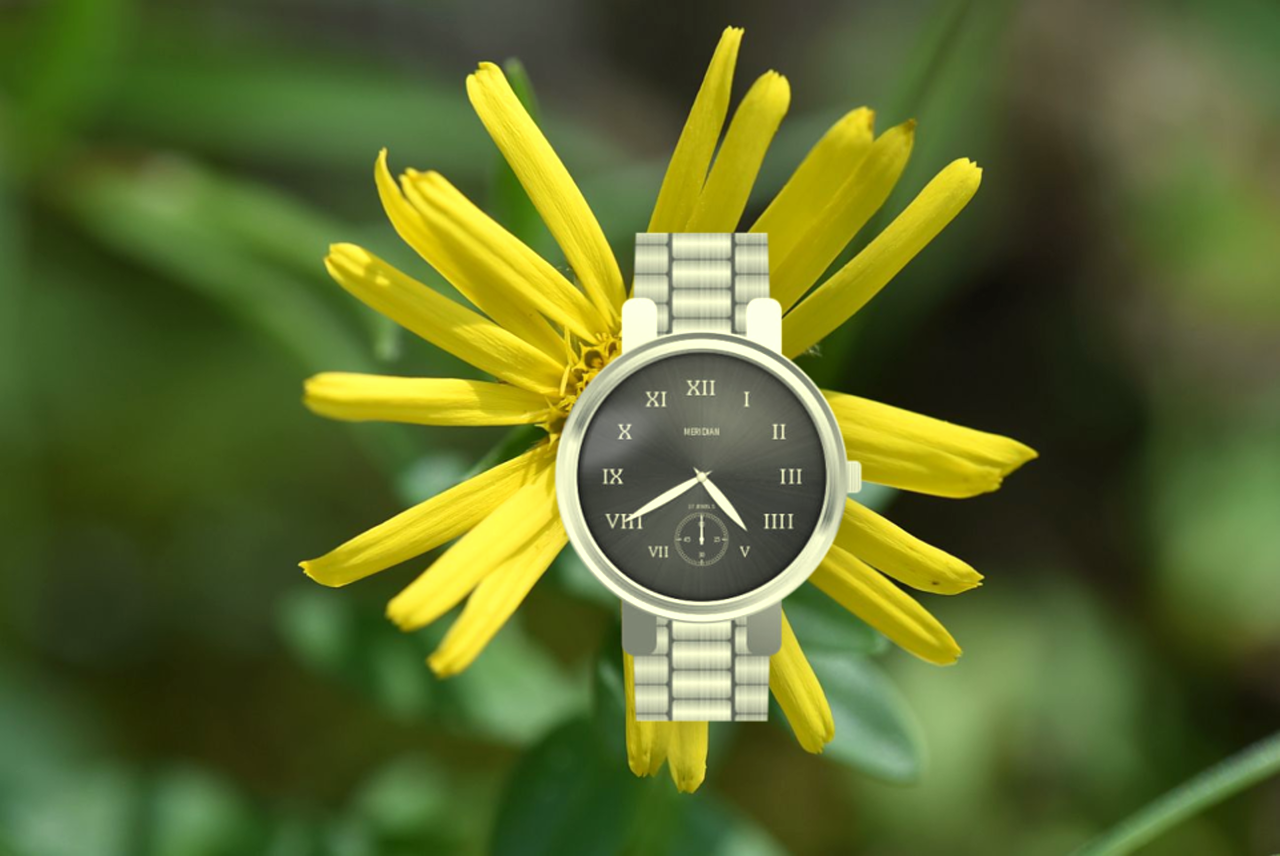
h=4 m=40
